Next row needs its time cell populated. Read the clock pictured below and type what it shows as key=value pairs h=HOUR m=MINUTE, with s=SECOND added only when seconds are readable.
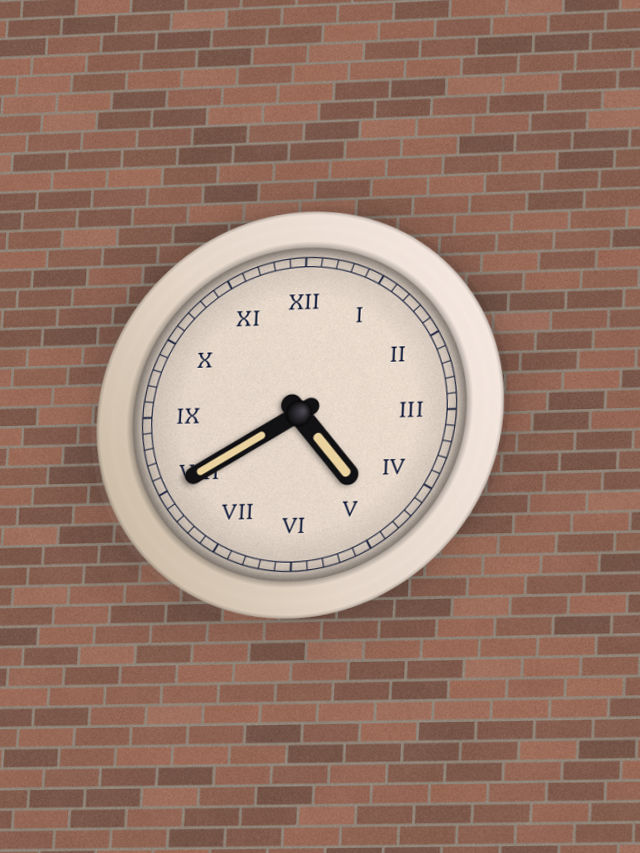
h=4 m=40
